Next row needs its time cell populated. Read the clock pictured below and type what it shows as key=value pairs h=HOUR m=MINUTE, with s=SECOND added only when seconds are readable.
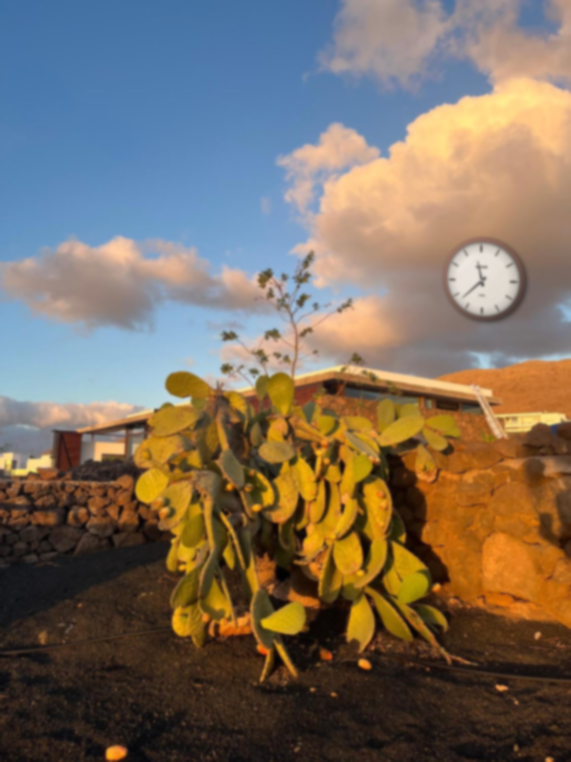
h=11 m=38
